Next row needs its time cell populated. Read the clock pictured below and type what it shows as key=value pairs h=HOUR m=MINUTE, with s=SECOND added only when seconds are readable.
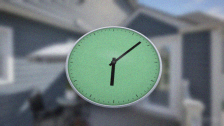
h=6 m=8
